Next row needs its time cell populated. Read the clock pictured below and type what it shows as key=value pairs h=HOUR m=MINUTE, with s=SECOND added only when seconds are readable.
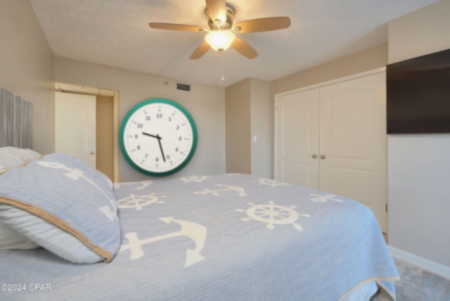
h=9 m=27
